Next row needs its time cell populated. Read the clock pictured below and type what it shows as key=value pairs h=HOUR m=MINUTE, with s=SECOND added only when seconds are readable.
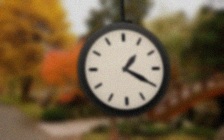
h=1 m=20
